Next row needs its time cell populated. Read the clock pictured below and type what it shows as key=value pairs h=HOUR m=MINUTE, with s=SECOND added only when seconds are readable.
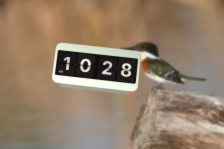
h=10 m=28
